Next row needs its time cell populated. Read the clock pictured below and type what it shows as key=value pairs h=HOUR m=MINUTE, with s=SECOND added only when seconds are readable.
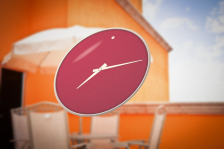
h=7 m=12
